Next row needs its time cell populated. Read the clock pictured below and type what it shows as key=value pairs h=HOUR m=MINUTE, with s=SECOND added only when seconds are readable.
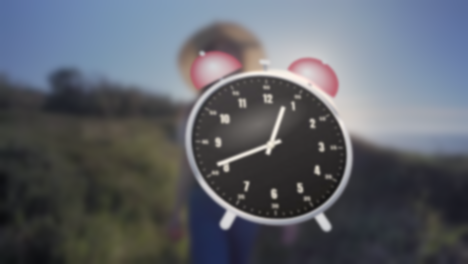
h=12 m=41
